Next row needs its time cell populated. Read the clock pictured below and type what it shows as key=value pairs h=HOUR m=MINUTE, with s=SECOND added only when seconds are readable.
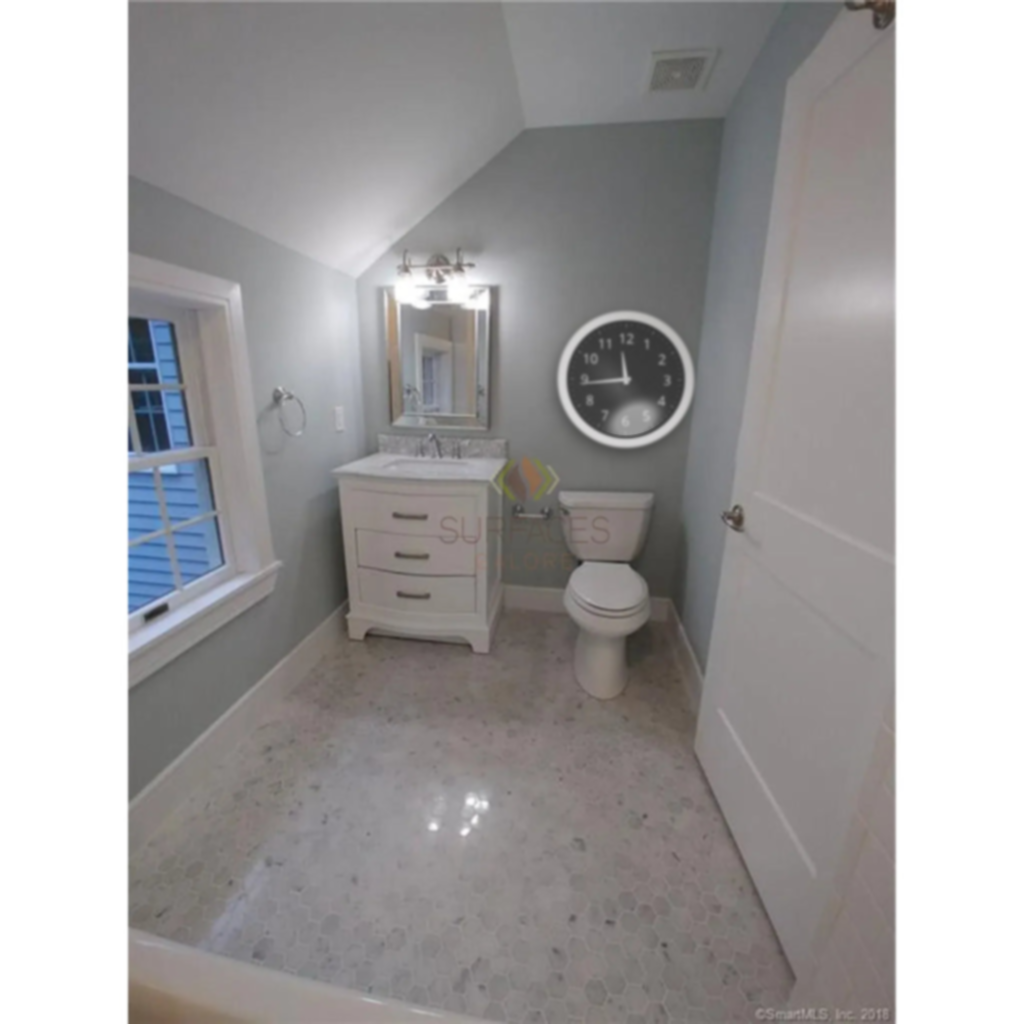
h=11 m=44
